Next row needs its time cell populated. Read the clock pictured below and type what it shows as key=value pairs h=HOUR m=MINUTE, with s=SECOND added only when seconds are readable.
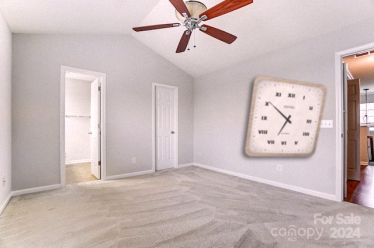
h=6 m=51
